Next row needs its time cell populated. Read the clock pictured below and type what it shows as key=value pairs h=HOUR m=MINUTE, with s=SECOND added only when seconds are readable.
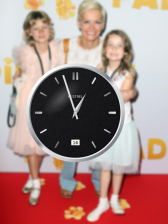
h=12 m=57
